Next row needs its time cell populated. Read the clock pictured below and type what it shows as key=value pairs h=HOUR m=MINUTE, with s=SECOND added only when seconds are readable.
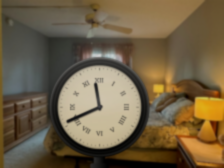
h=11 m=41
